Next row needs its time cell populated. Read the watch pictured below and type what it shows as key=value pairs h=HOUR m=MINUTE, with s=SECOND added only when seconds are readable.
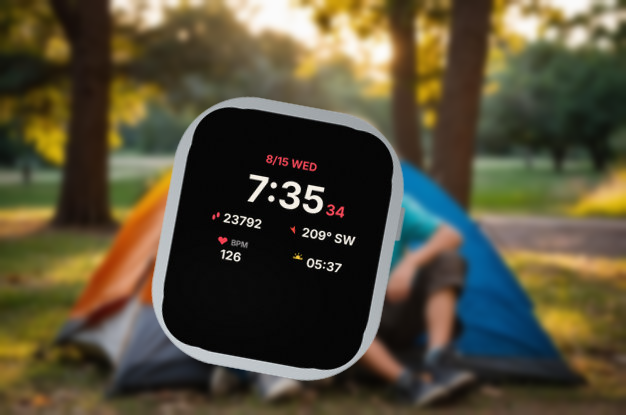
h=7 m=35 s=34
